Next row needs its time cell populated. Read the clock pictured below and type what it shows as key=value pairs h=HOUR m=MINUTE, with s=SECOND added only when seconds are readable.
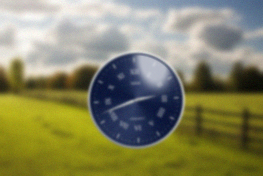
h=2 m=42
